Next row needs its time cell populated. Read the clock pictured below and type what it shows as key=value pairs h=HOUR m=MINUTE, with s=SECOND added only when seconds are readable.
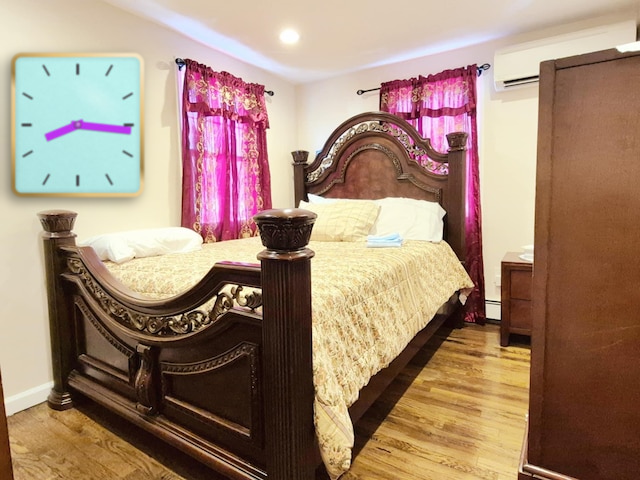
h=8 m=16
